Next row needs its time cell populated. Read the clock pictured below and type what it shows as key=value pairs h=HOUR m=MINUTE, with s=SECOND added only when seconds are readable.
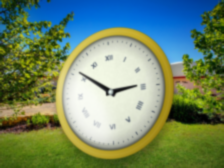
h=2 m=51
